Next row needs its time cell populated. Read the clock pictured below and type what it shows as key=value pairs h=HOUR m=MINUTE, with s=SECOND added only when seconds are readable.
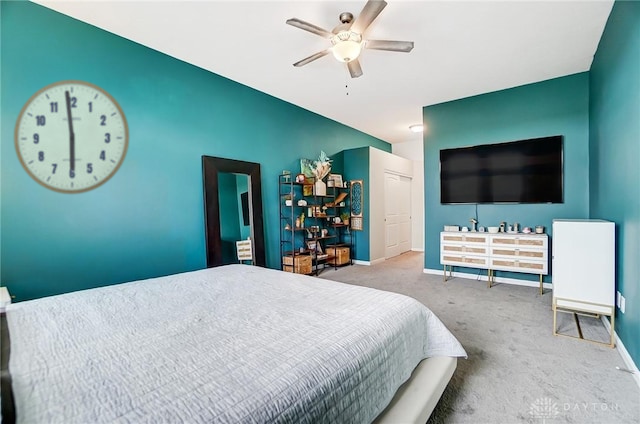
h=5 m=59
